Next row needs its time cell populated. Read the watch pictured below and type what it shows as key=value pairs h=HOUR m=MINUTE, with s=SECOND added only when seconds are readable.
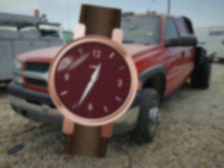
h=12 m=34
